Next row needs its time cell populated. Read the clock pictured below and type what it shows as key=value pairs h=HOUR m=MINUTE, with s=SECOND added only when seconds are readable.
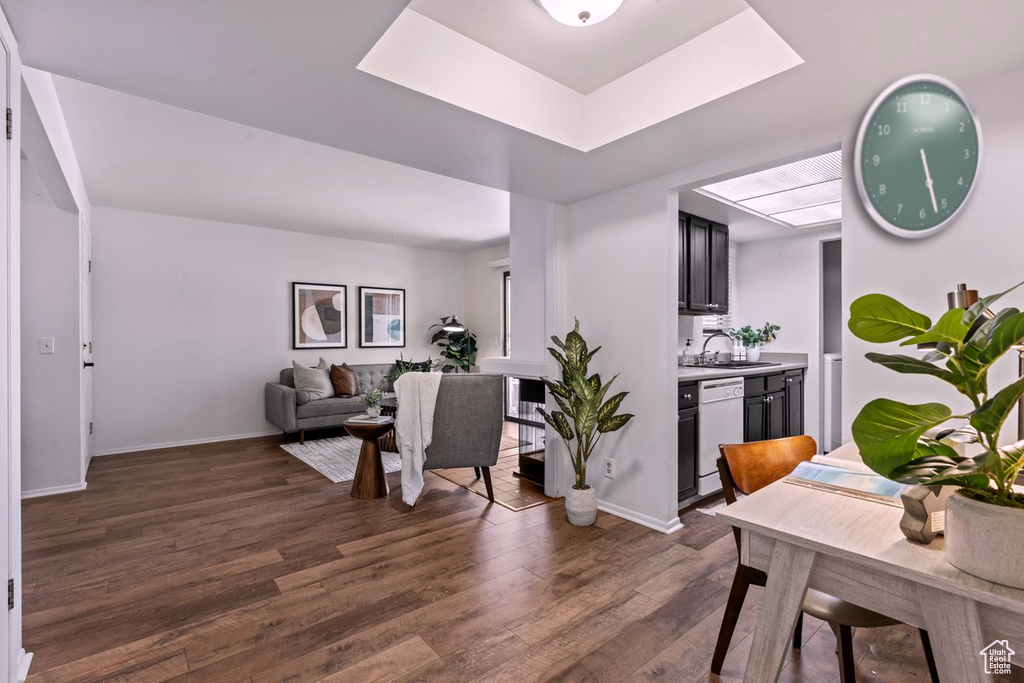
h=5 m=27
